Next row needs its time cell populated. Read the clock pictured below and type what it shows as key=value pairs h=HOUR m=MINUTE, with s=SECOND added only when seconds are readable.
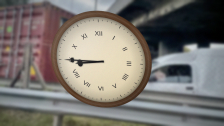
h=8 m=45
